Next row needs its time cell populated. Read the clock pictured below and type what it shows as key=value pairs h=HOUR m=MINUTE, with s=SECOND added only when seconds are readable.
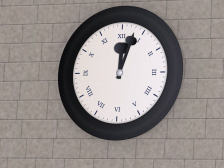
h=12 m=3
